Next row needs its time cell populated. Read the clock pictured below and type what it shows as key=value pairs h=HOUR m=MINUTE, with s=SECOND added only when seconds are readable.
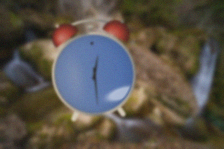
h=12 m=30
